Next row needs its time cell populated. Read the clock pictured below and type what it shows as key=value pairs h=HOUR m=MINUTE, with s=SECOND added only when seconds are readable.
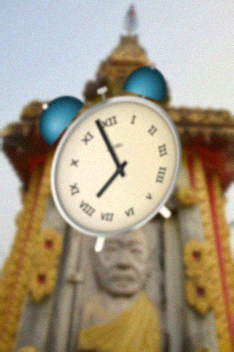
h=7 m=58
